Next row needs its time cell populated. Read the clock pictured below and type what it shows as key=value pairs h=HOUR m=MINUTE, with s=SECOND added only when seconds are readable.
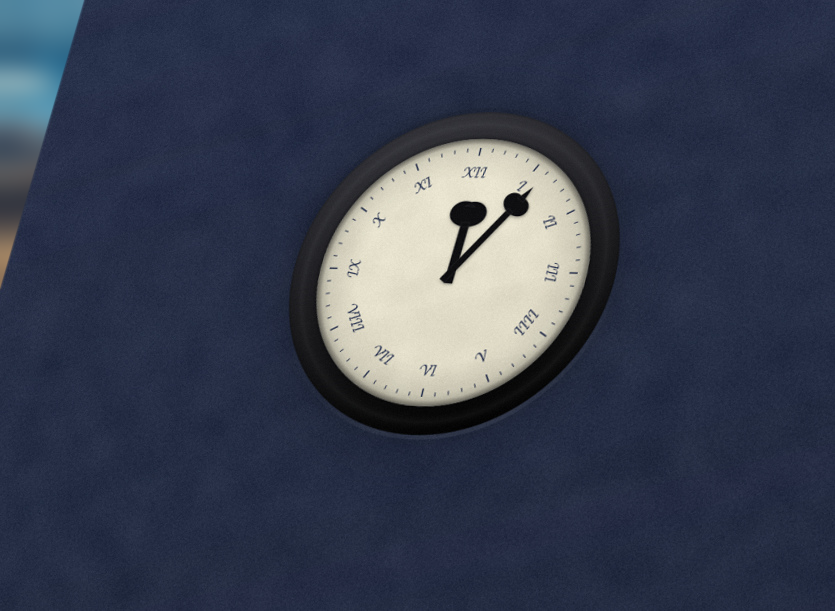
h=12 m=6
